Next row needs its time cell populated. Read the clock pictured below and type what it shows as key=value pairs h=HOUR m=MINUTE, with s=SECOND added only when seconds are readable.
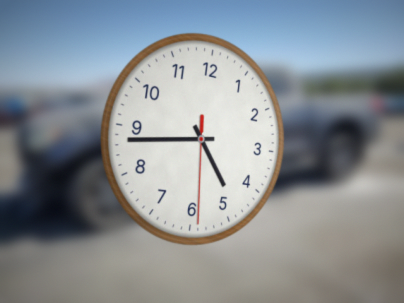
h=4 m=43 s=29
